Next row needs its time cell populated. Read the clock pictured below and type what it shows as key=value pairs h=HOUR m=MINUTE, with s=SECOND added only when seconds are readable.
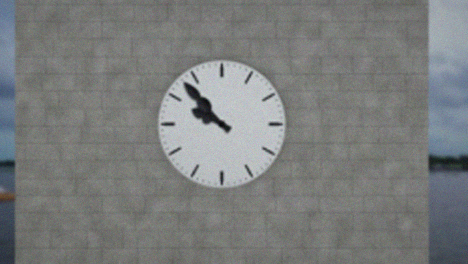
h=9 m=53
